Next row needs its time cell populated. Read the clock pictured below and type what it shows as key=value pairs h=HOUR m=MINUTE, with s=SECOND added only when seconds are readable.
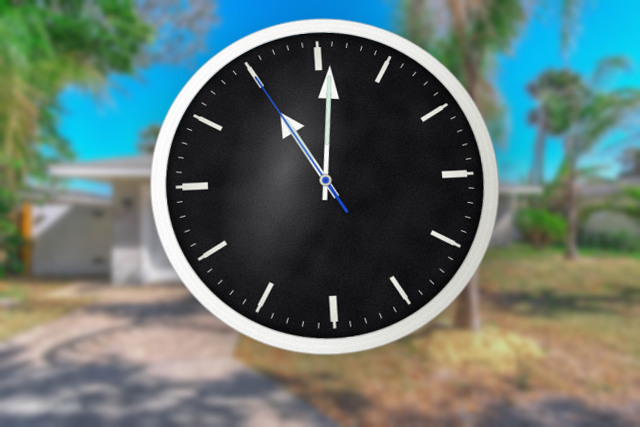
h=11 m=0 s=55
